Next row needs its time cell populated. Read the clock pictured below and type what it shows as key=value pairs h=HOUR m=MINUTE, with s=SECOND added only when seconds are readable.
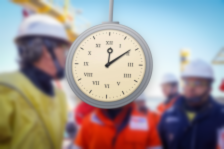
h=12 m=9
